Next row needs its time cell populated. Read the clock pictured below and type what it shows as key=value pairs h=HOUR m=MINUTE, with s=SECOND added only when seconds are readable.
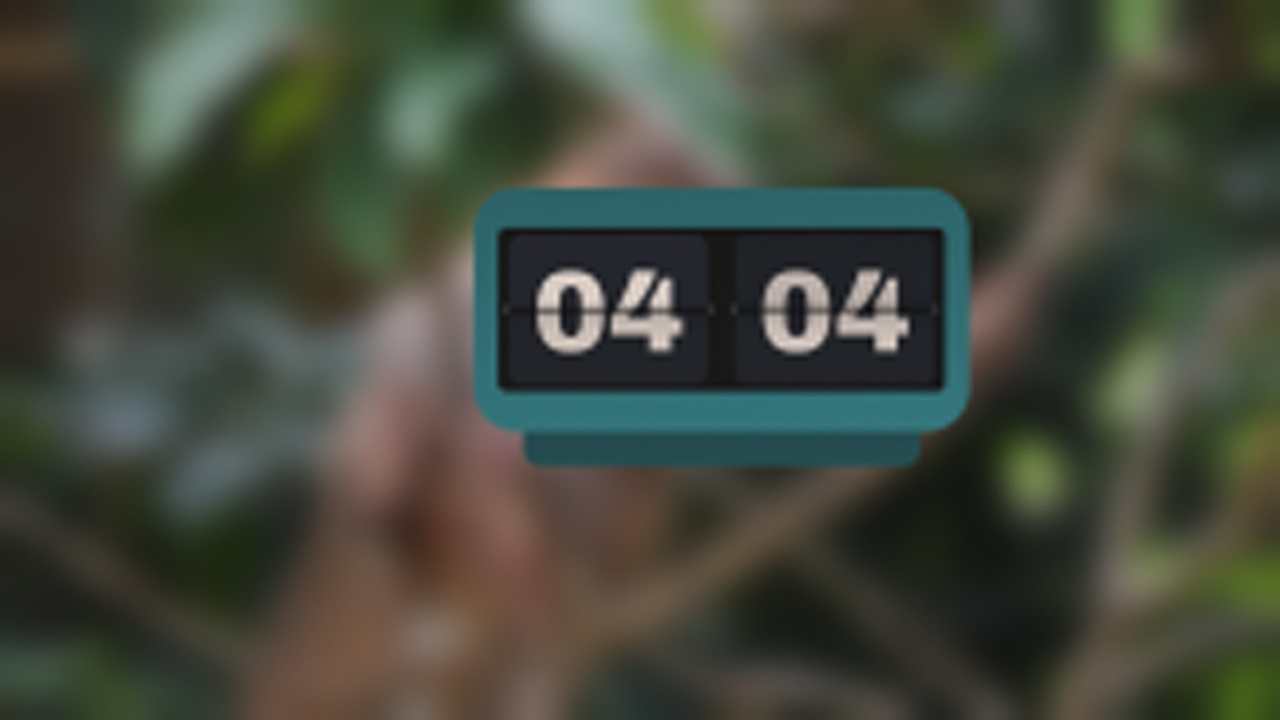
h=4 m=4
